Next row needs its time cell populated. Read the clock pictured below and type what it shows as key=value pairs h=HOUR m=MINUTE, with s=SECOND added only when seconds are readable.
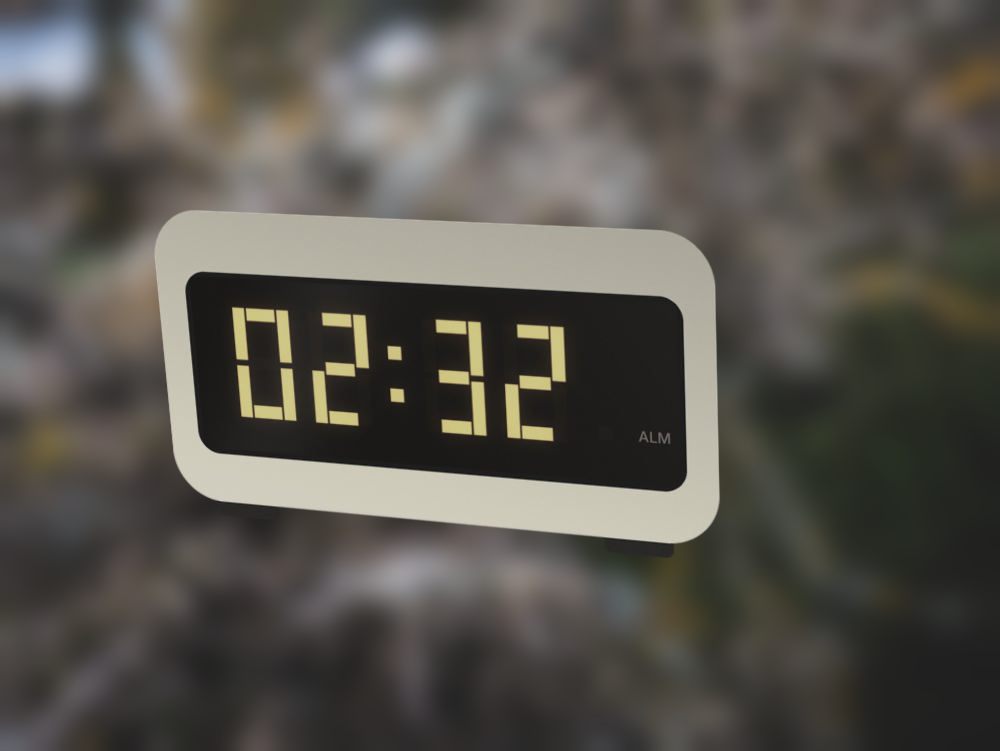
h=2 m=32
